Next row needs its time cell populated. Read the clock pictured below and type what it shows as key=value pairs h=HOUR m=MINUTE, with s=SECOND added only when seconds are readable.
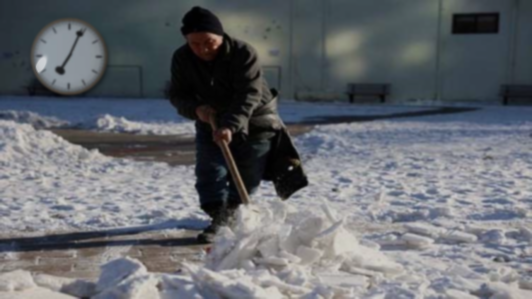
h=7 m=4
